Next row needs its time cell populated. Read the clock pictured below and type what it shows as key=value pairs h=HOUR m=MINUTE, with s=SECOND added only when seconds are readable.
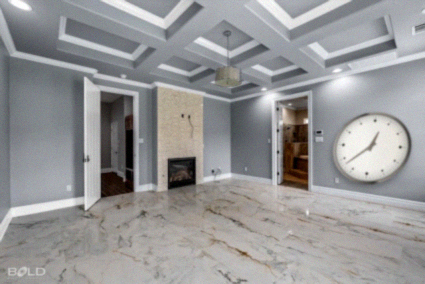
h=12 m=38
